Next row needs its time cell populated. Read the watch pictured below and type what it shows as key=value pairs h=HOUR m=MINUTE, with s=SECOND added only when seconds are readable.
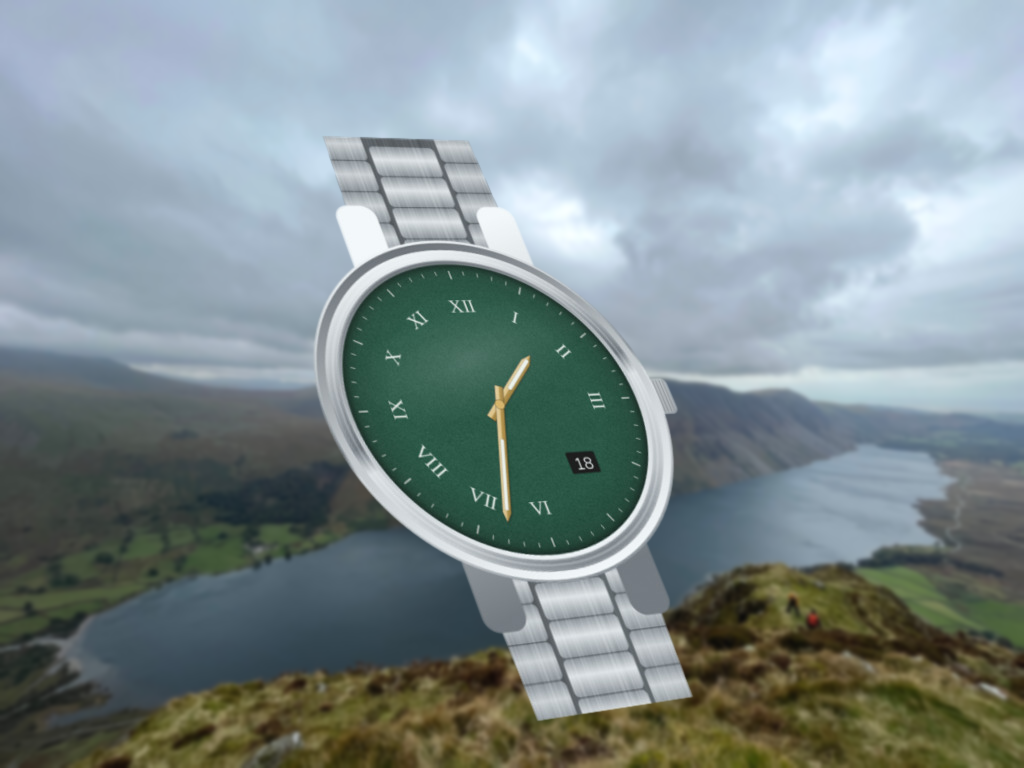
h=1 m=33
